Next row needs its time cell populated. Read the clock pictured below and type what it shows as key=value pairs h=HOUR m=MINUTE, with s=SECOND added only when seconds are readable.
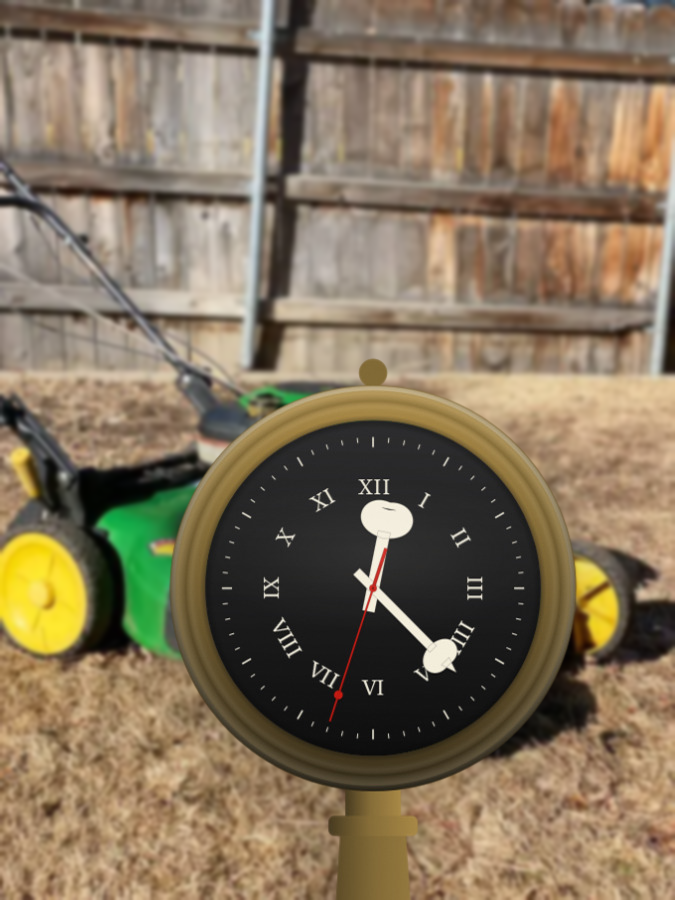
h=12 m=22 s=33
